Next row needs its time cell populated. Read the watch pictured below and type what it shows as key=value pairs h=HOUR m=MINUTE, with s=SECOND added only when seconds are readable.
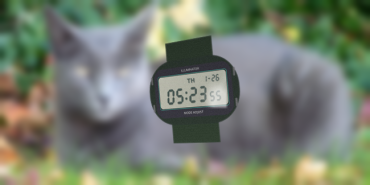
h=5 m=23 s=55
